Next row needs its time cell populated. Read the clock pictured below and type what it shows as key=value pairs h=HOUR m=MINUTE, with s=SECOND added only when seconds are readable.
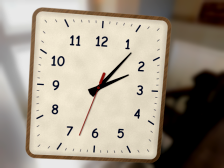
h=2 m=6 s=33
